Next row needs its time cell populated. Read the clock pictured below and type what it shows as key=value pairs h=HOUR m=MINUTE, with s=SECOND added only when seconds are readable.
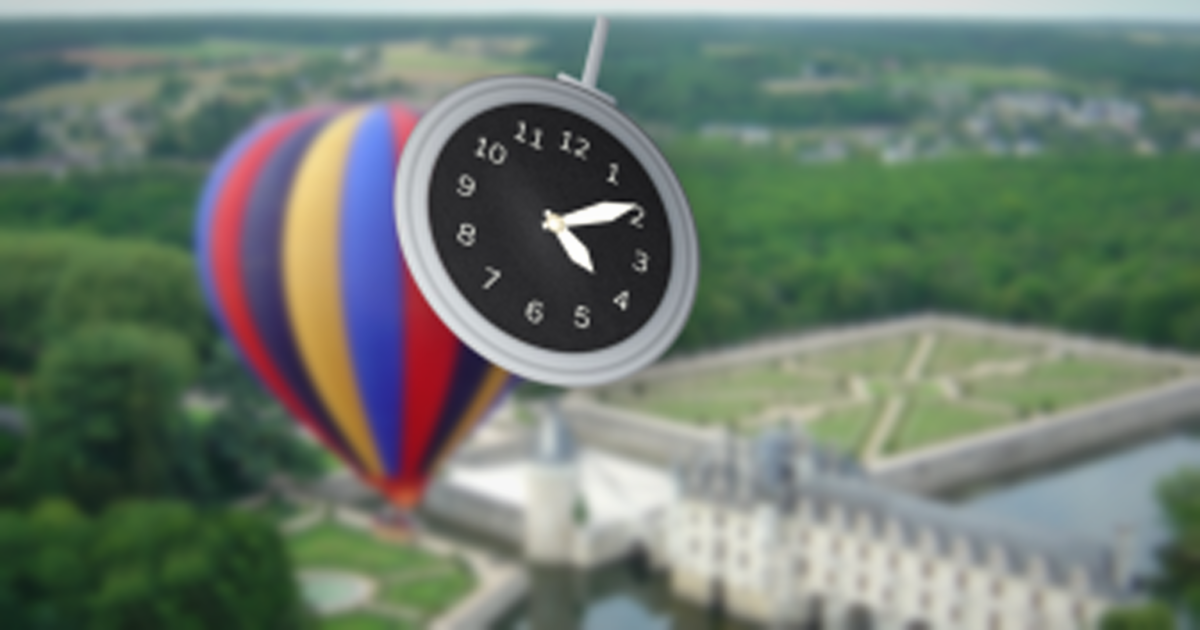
h=4 m=9
